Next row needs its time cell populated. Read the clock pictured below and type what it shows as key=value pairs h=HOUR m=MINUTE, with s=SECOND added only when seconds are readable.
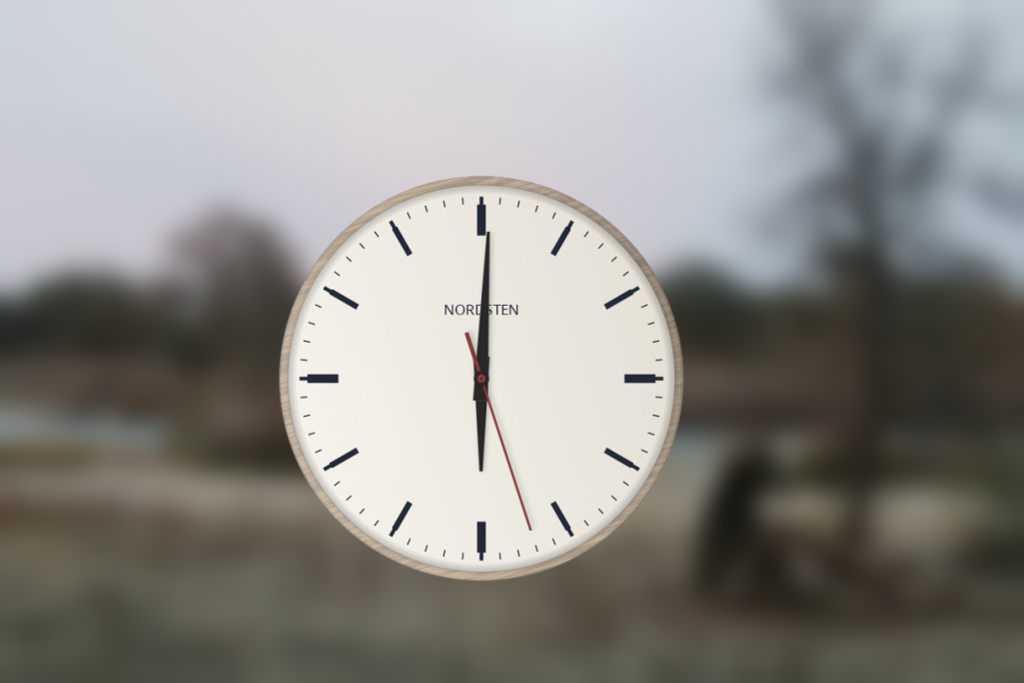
h=6 m=0 s=27
